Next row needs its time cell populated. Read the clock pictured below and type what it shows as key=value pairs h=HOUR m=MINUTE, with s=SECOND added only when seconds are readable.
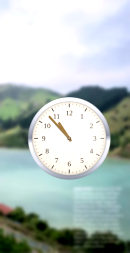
h=10 m=53
